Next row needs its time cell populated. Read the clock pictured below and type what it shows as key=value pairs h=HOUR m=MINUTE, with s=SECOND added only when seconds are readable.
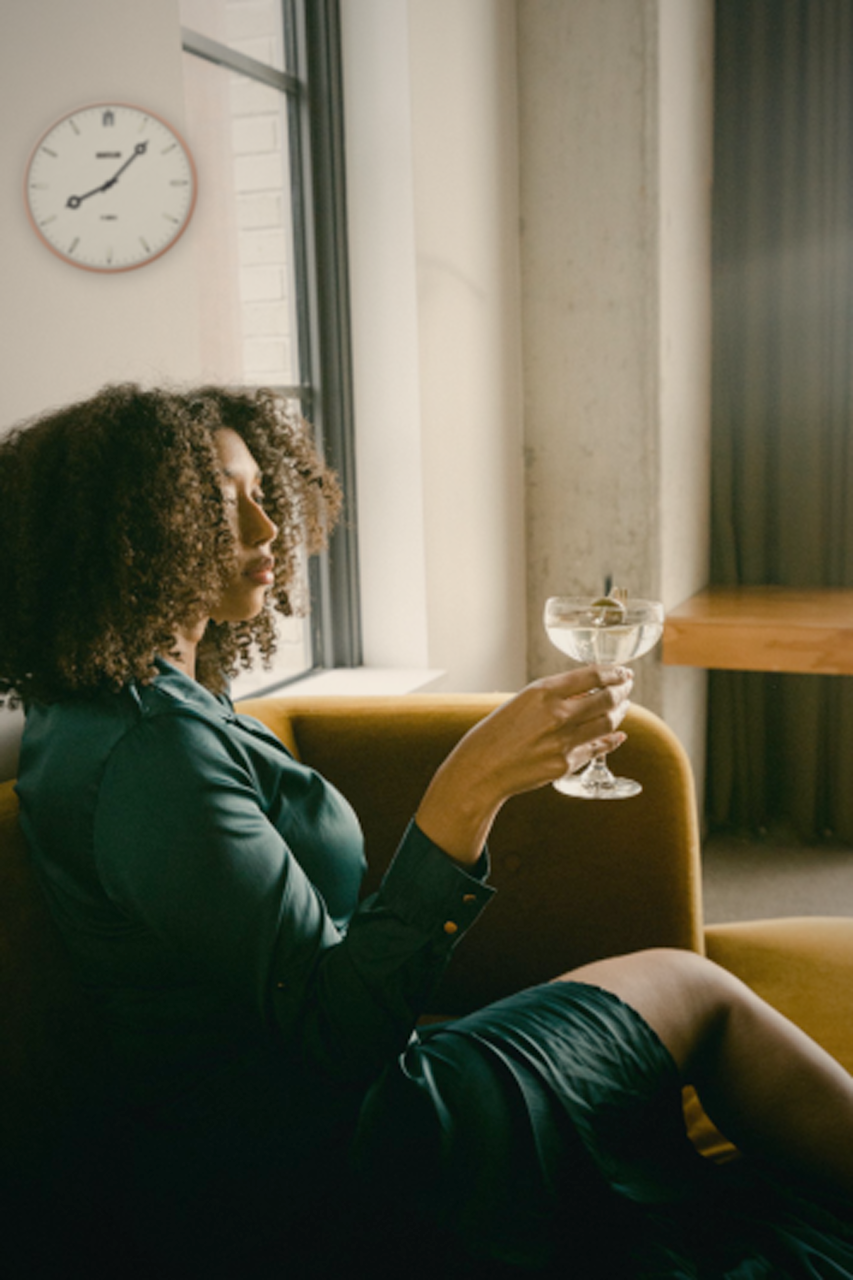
h=8 m=7
